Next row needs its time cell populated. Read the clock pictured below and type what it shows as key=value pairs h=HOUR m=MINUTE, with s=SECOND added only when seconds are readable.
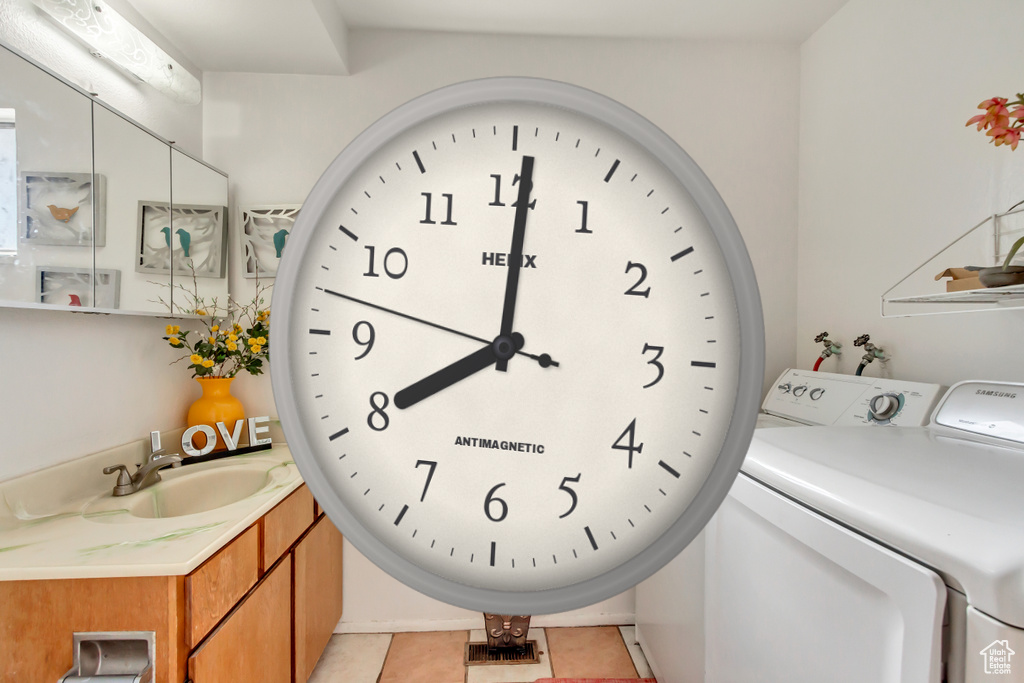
h=8 m=0 s=47
